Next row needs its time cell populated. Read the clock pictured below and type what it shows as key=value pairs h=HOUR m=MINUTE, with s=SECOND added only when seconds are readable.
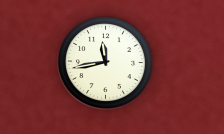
h=11 m=43
